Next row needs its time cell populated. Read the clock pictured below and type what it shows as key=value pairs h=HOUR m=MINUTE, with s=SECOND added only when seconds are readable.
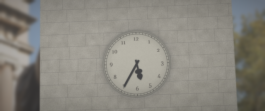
h=5 m=35
